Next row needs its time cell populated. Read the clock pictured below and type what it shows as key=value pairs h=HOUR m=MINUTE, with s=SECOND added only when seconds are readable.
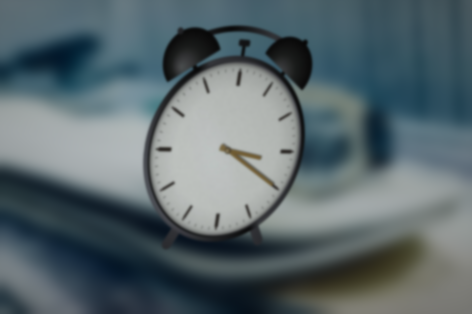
h=3 m=20
